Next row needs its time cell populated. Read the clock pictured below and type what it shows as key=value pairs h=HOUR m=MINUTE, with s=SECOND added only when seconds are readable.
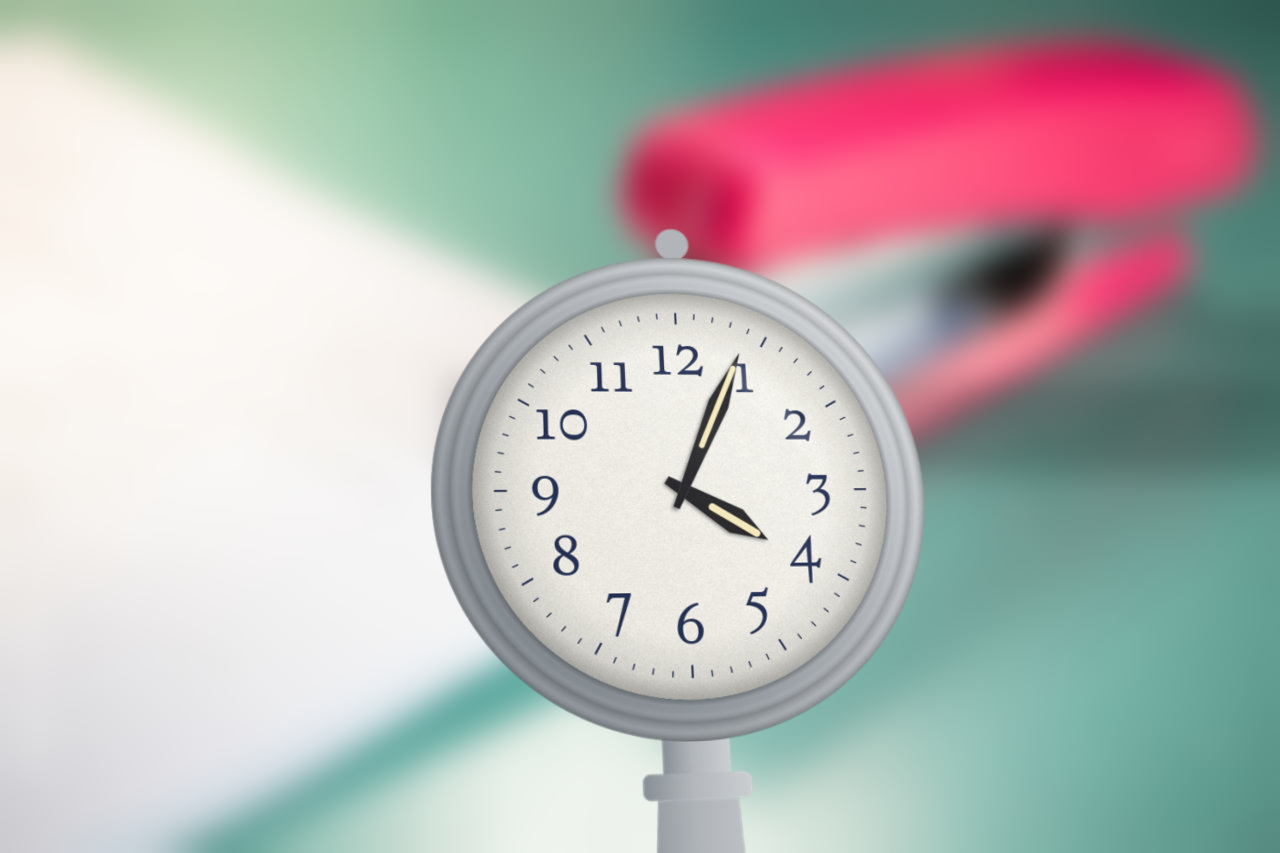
h=4 m=4
